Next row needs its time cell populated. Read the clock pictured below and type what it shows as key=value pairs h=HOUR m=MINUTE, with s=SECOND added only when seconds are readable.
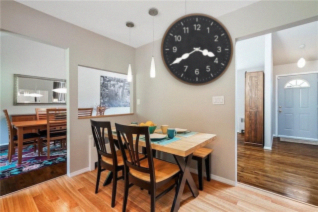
h=3 m=40
